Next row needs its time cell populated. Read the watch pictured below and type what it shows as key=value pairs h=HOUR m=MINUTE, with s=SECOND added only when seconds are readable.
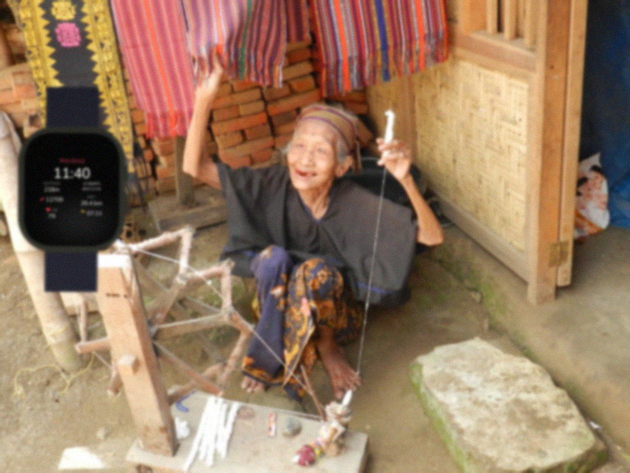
h=11 m=40
